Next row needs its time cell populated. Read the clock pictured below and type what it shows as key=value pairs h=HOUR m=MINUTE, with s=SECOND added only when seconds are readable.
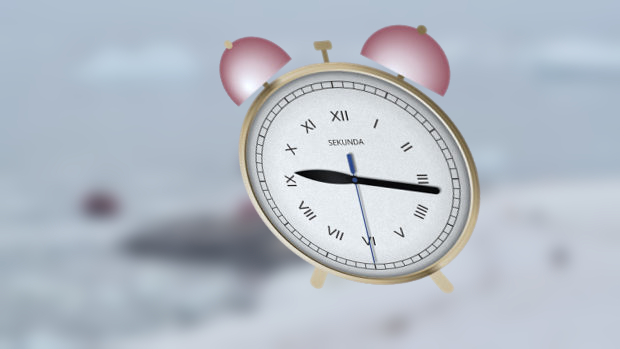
h=9 m=16 s=30
